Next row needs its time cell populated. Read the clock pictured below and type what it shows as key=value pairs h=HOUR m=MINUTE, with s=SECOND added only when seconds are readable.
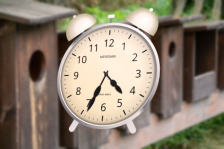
h=4 m=34
